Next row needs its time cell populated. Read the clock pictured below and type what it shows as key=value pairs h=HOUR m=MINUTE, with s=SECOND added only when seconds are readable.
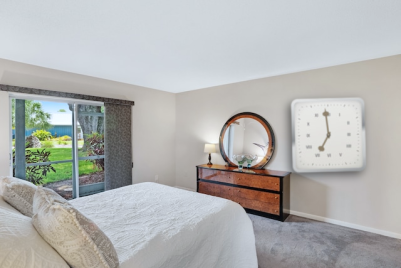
h=6 m=59
